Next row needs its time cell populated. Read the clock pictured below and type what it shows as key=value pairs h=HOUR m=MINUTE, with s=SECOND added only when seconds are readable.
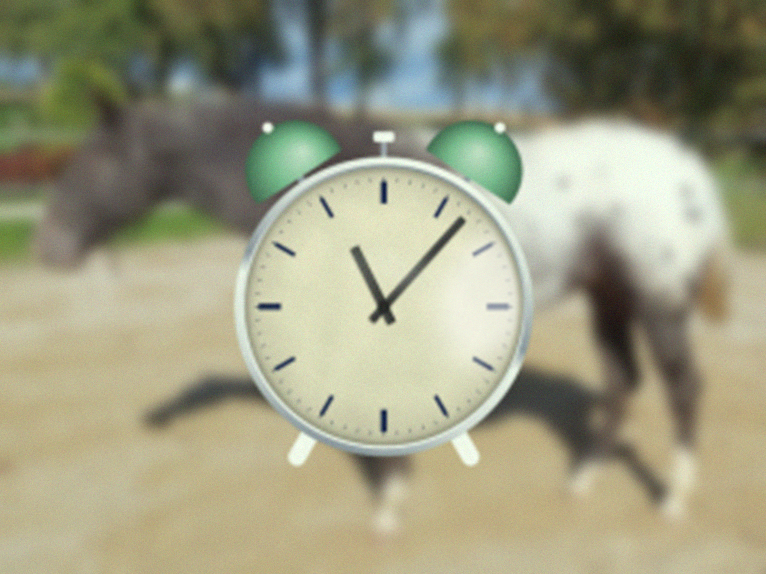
h=11 m=7
